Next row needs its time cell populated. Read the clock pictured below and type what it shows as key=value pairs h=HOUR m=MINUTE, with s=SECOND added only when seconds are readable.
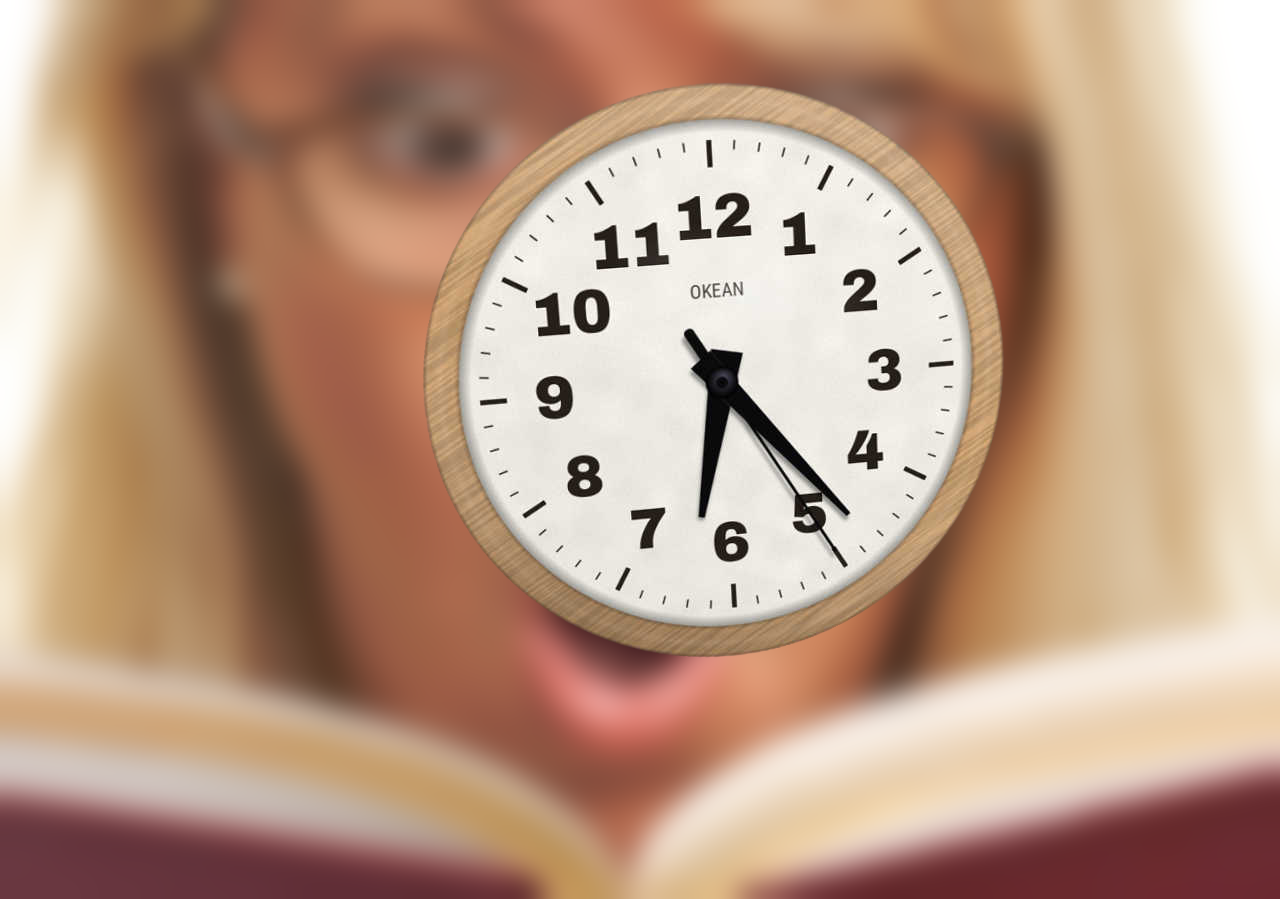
h=6 m=23 s=25
